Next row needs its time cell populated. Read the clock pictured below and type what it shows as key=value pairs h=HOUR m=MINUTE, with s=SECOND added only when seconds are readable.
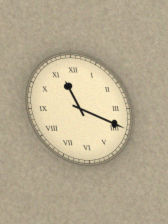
h=11 m=19
